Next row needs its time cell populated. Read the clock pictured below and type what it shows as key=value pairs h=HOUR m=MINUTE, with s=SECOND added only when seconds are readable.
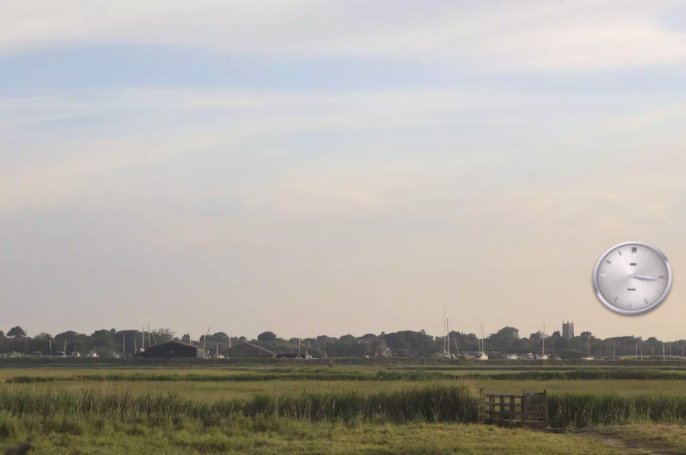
h=3 m=16
